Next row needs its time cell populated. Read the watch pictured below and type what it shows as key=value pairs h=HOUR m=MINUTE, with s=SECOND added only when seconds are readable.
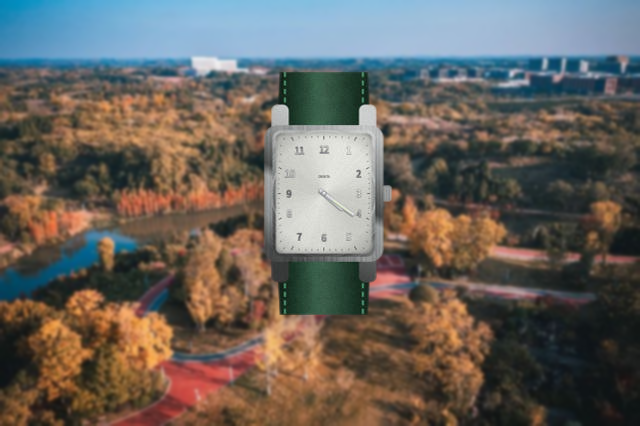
h=4 m=21
